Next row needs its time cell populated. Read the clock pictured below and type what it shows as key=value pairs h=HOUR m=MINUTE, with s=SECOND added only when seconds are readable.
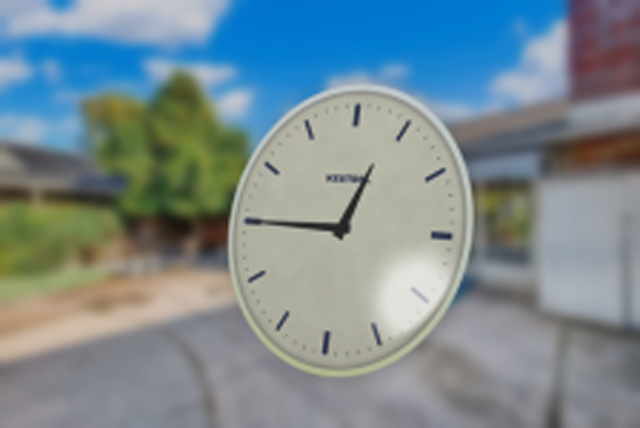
h=12 m=45
